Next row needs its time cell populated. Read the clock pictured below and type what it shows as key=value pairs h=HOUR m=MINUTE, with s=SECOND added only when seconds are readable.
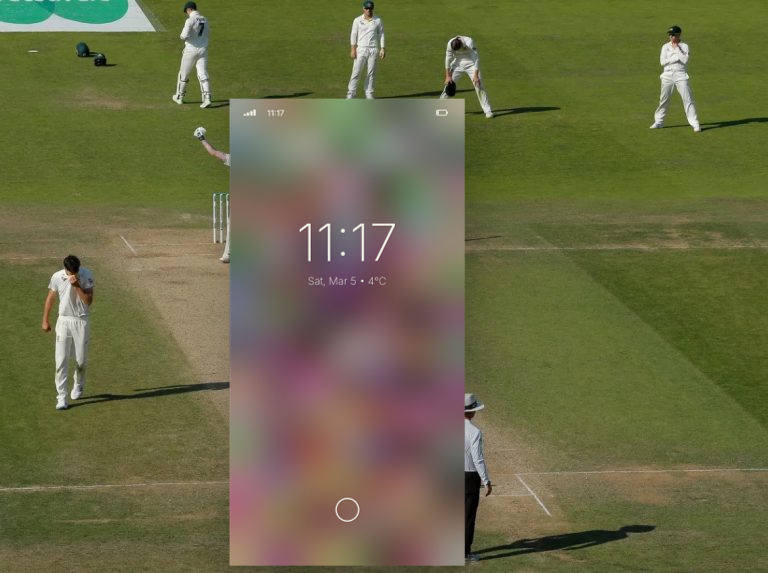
h=11 m=17
